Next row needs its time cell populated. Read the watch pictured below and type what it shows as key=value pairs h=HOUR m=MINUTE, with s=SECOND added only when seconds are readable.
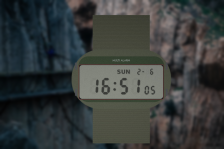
h=16 m=51 s=5
